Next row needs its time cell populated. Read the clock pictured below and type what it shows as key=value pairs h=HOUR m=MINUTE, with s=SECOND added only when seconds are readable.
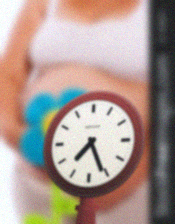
h=7 m=26
